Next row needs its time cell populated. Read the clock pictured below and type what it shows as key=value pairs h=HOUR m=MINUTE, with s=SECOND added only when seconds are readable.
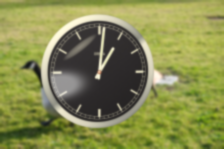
h=1 m=1
